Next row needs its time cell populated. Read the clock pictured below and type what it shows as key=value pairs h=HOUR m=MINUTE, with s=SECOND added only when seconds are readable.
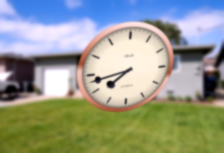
h=7 m=43
